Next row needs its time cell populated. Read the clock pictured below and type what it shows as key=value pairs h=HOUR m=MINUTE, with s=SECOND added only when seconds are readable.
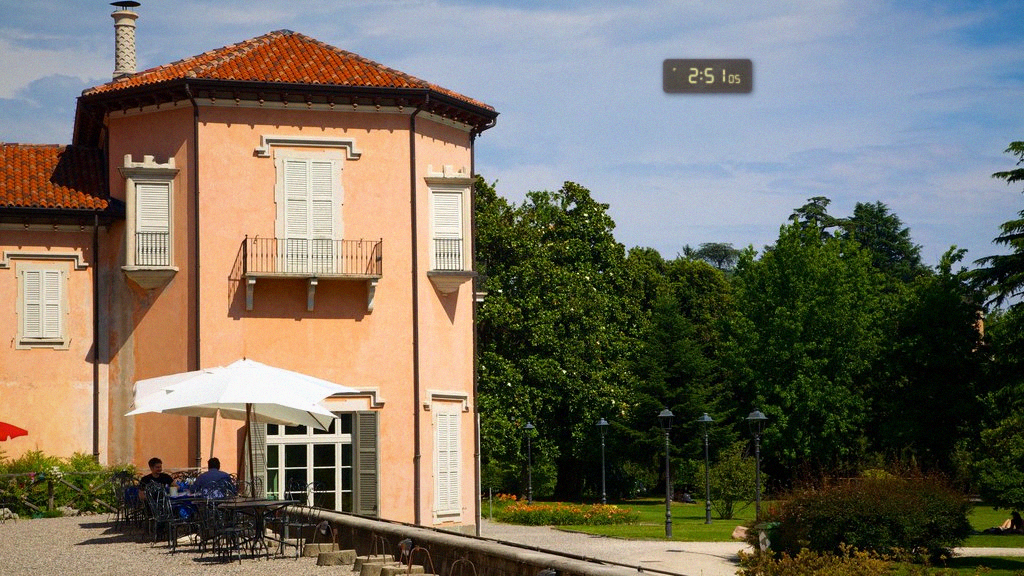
h=2 m=51
